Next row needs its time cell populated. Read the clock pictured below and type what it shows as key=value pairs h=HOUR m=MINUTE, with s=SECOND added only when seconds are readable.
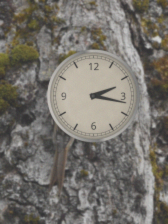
h=2 m=17
